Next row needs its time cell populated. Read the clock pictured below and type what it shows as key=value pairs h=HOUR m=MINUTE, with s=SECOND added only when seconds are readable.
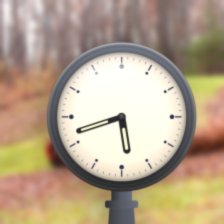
h=5 m=42
